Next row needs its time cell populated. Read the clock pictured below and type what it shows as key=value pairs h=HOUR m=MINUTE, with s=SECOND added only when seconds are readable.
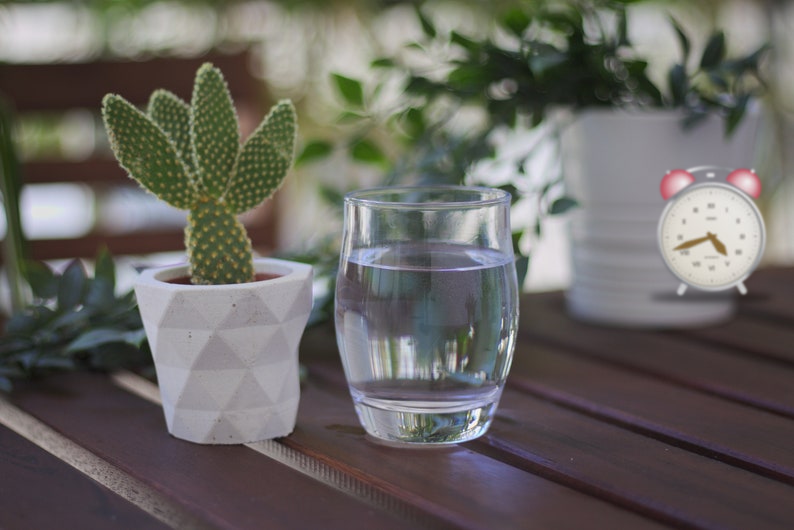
h=4 m=42
